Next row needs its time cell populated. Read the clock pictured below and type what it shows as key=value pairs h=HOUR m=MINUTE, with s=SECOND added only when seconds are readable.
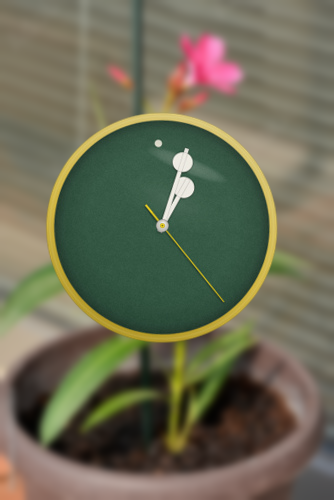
h=1 m=3 s=24
